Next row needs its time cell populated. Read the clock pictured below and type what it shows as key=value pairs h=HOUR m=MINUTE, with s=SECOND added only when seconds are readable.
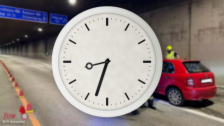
h=8 m=33
